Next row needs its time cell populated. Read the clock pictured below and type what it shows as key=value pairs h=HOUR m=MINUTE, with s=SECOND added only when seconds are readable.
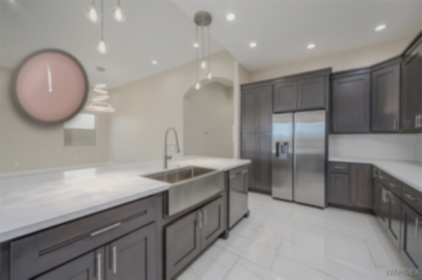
h=11 m=59
